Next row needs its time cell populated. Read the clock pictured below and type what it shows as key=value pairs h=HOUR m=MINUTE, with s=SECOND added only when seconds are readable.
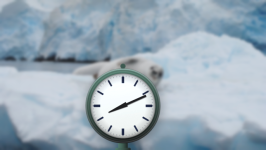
h=8 m=11
